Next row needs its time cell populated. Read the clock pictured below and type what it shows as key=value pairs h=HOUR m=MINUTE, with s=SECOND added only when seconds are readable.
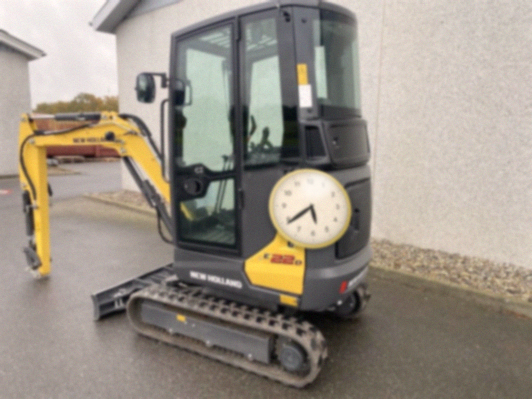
h=5 m=39
